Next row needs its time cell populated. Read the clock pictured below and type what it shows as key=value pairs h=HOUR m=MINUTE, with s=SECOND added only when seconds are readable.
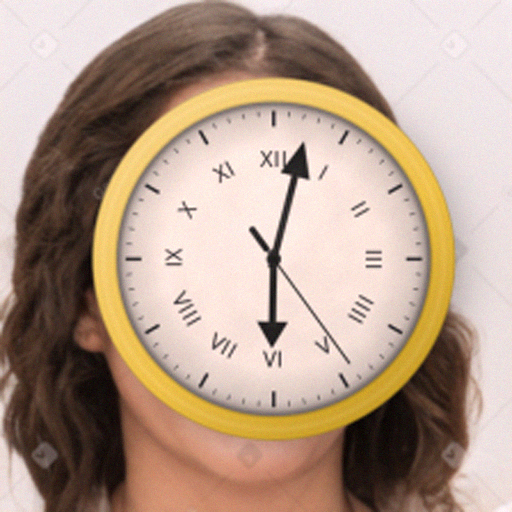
h=6 m=2 s=24
